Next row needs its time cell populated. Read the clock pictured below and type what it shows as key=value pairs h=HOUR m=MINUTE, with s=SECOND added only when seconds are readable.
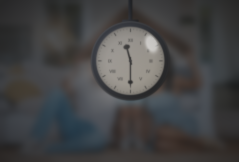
h=11 m=30
